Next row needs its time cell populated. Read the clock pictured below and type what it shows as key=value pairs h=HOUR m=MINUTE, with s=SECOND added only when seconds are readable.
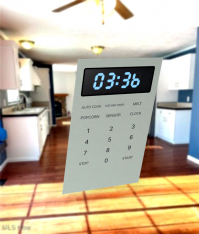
h=3 m=36
